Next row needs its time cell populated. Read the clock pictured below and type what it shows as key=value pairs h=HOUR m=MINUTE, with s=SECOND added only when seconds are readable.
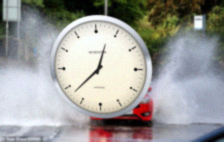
h=12 m=38
